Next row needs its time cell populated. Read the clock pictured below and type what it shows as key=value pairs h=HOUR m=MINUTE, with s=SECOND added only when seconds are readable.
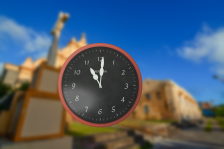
h=11 m=1
